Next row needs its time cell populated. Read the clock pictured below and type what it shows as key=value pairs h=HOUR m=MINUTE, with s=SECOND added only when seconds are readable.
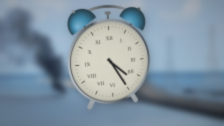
h=4 m=25
